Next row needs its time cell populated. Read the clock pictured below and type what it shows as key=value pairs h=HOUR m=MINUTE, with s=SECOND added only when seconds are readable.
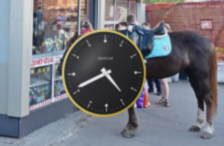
h=4 m=41
